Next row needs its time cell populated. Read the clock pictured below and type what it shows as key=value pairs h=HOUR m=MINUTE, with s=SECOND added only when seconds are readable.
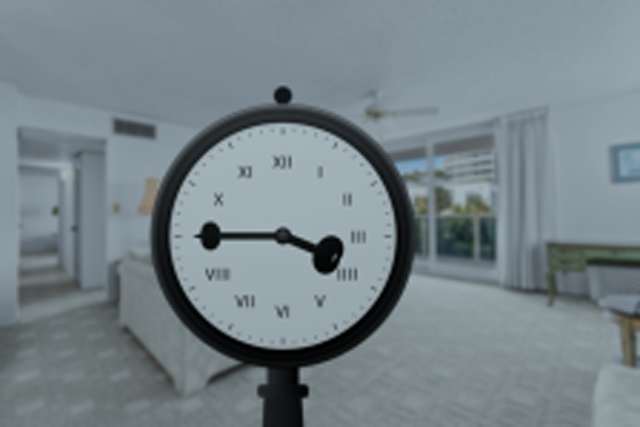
h=3 m=45
